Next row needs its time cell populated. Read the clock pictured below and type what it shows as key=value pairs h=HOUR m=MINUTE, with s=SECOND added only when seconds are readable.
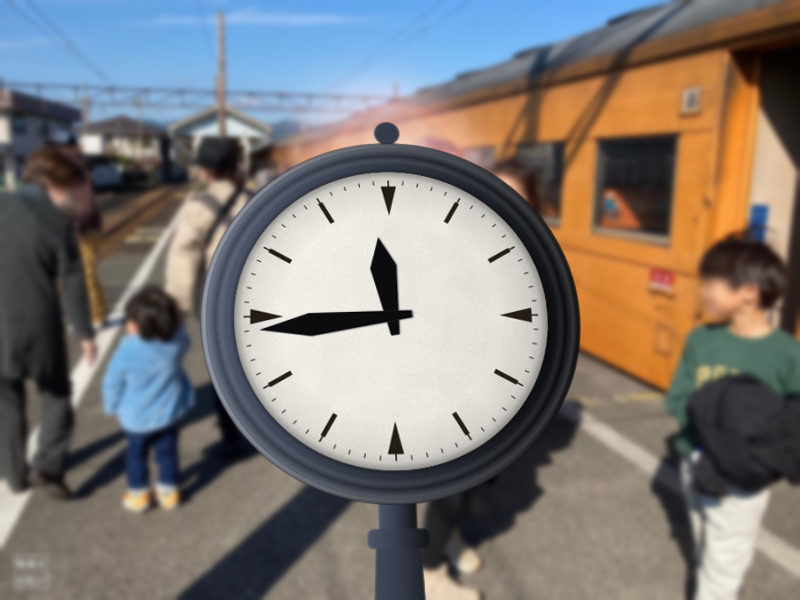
h=11 m=44
